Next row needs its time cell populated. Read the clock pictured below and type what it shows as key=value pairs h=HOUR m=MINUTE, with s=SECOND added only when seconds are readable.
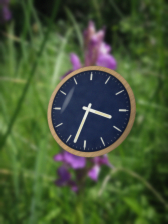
h=3 m=33
